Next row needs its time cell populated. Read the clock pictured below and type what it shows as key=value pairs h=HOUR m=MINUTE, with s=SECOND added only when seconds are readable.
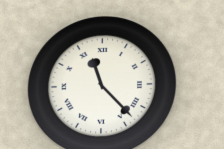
h=11 m=23
